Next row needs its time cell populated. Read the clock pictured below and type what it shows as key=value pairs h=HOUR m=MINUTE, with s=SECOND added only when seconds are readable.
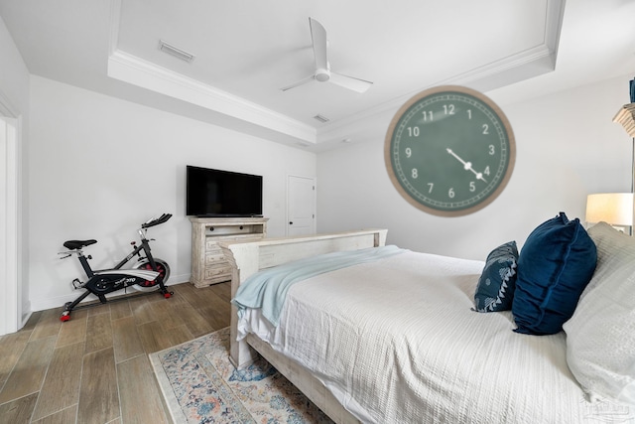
h=4 m=22
